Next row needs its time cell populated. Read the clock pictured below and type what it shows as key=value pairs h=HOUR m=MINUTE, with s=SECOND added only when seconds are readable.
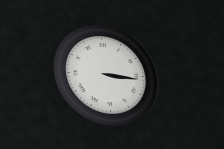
h=3 m=16
